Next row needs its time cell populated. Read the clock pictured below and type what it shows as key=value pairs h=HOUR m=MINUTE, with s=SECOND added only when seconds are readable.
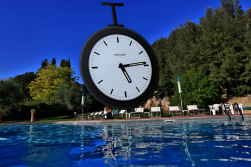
h=5 m=14
